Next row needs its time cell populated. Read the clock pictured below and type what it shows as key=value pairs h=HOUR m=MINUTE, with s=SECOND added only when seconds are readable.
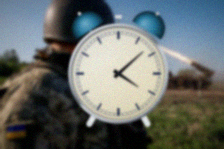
h=4 m=8
